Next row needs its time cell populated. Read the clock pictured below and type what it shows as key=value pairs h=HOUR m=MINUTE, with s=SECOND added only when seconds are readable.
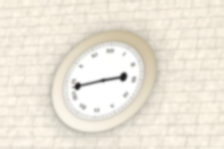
h=2 m=43
